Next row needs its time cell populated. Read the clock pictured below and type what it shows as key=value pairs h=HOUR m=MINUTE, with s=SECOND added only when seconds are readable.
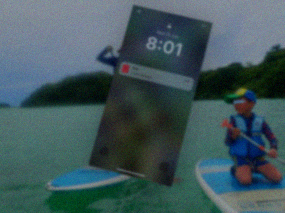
h=8 m=1
